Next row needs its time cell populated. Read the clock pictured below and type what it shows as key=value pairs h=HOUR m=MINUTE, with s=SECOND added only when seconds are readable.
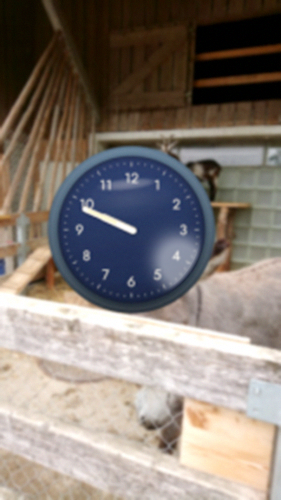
h=9 m=49
